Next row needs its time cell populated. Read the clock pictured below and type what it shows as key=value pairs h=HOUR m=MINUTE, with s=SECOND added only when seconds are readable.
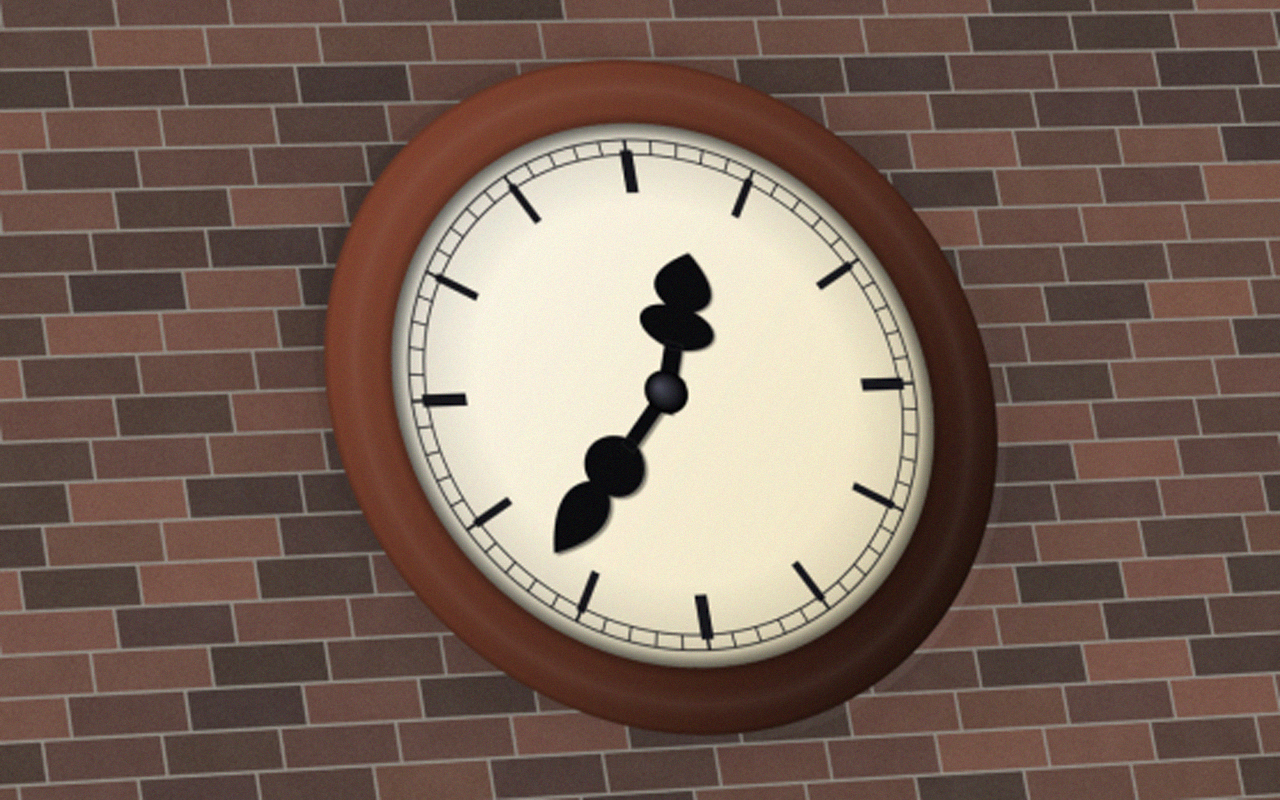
h=12 m=37
